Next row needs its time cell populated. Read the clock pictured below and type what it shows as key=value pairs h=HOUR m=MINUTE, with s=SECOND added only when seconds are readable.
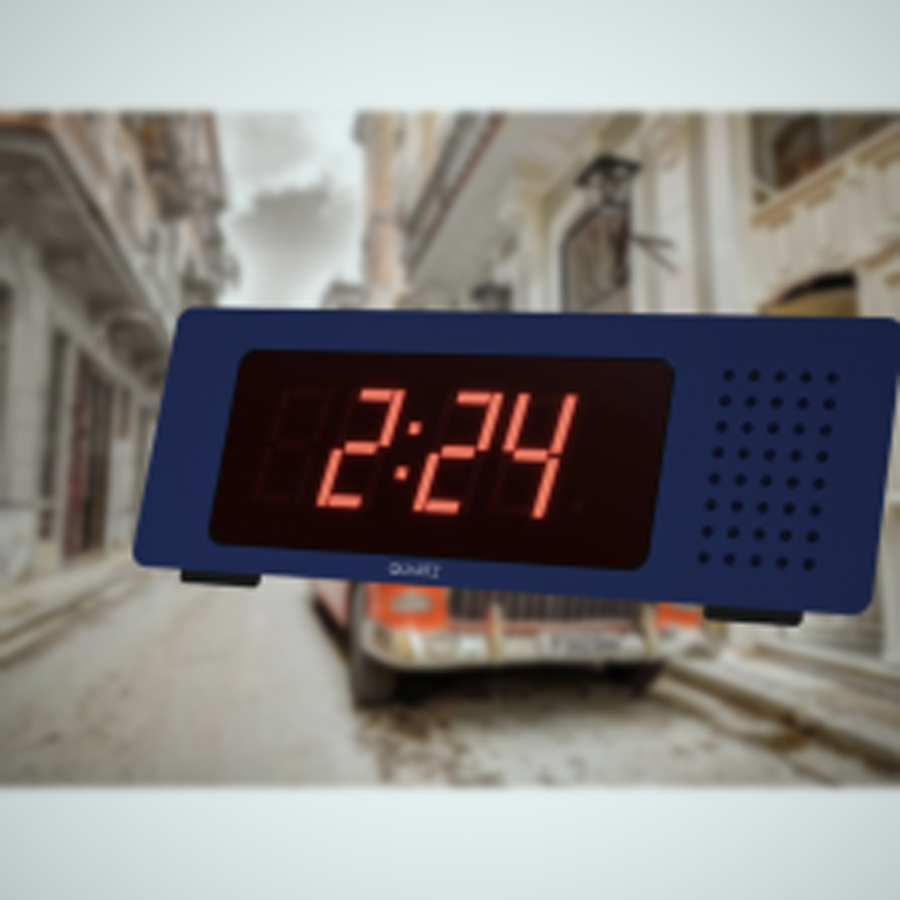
h=2 m=24
